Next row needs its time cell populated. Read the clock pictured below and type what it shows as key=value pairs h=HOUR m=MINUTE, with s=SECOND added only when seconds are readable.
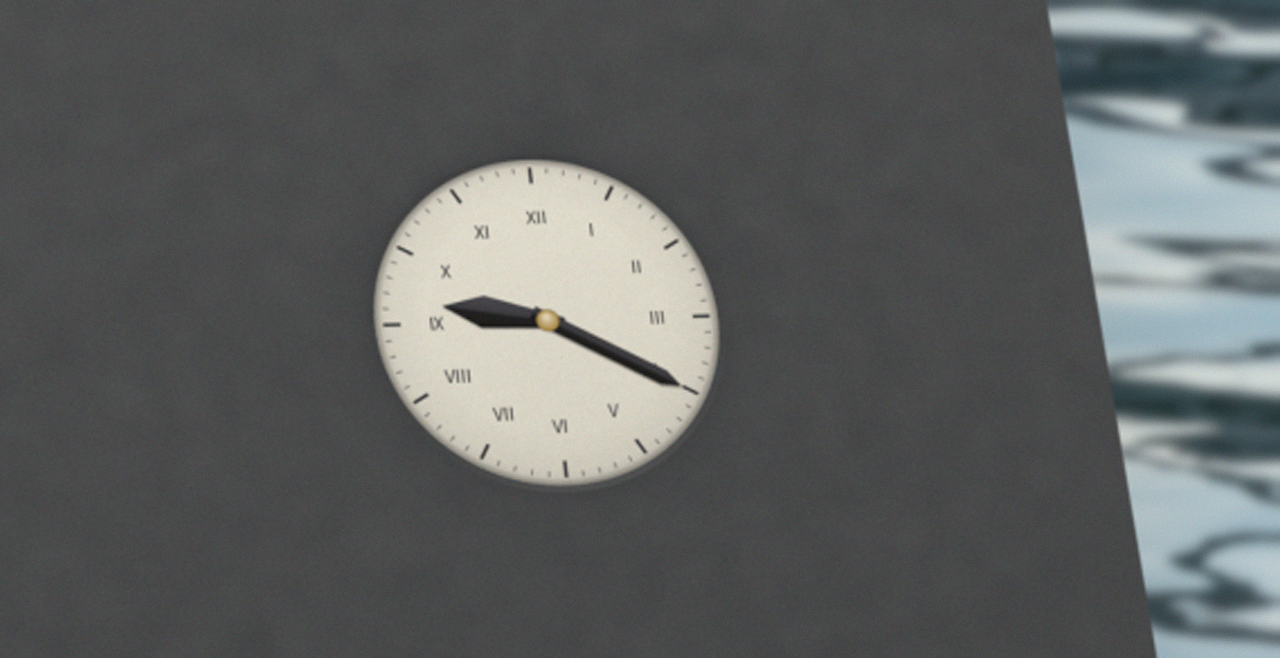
h=9 m=20
